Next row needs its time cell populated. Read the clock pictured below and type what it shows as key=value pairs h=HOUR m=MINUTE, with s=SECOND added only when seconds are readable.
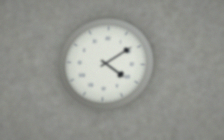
h=4 m=9
